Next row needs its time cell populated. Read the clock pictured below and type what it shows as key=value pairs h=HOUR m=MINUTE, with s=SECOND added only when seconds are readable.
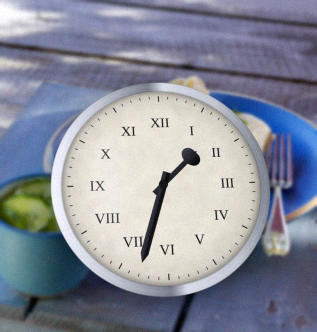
h=1 m=33
